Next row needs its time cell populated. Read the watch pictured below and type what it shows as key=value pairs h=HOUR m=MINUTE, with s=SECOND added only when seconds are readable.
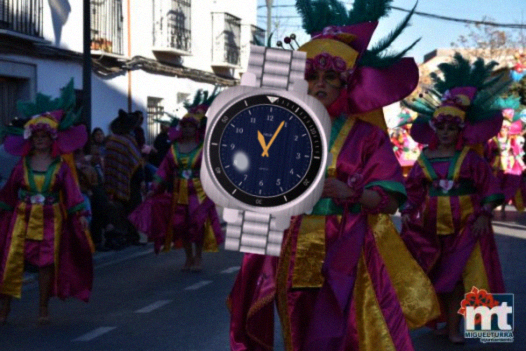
h=11 m=4
